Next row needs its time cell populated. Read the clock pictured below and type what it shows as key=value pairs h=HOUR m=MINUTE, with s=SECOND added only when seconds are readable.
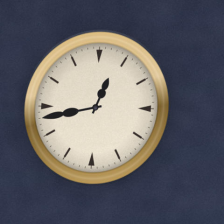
h=12 m=43
